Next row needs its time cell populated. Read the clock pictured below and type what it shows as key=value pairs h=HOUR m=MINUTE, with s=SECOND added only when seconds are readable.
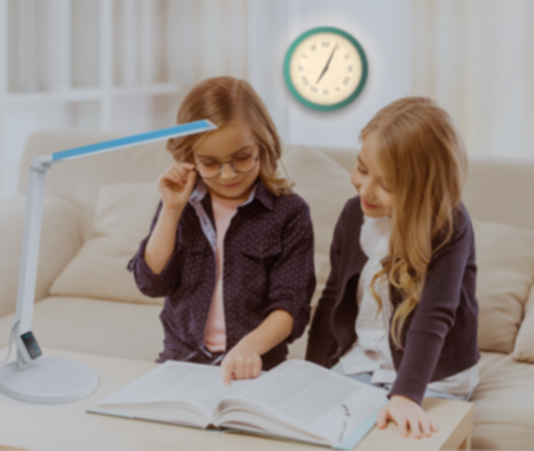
h=7 m=4
